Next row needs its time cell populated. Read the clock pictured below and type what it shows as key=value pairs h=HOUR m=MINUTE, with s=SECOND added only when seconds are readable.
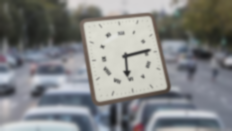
h=6 m=14
